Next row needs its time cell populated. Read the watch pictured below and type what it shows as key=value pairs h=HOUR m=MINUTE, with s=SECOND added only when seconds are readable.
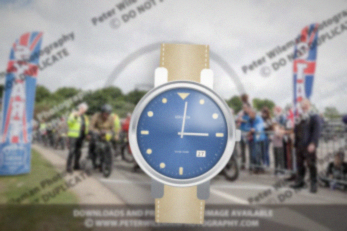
h=3 m=1
